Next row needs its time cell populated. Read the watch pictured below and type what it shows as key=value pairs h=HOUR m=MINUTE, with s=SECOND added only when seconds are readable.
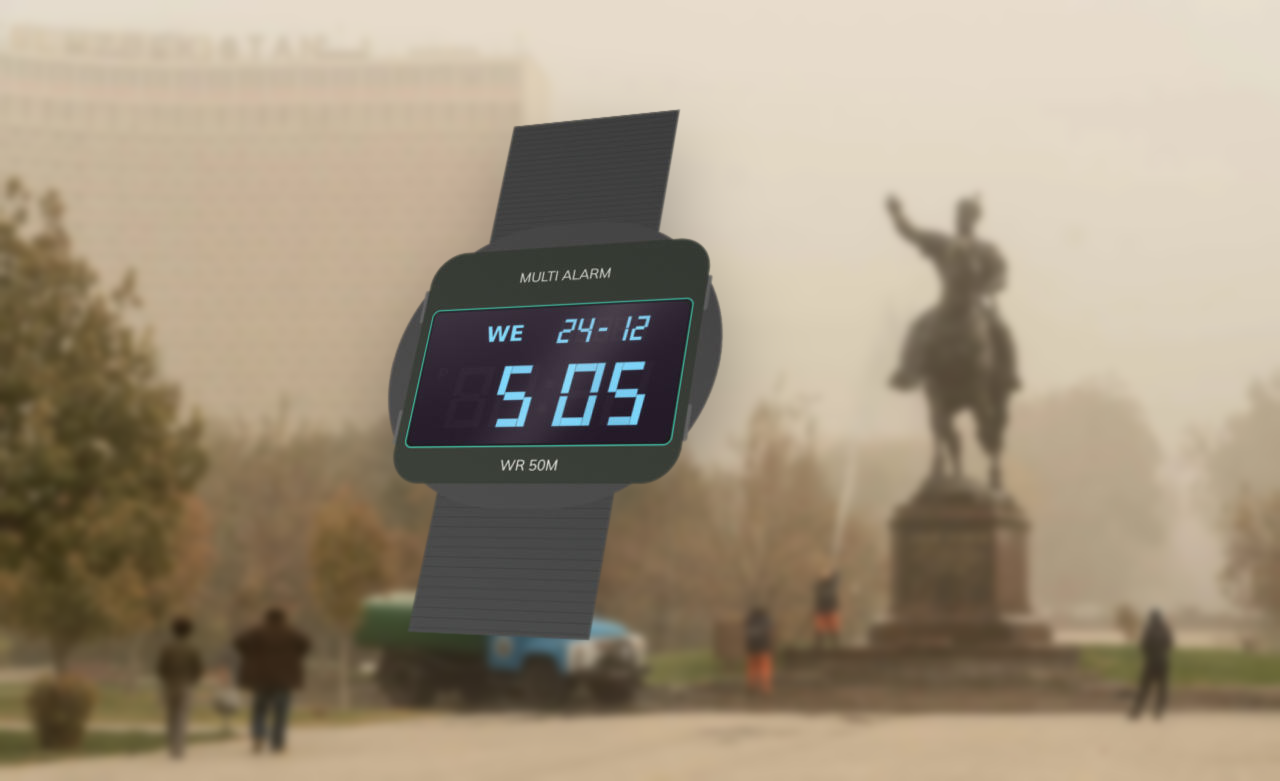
h=5 m=5
